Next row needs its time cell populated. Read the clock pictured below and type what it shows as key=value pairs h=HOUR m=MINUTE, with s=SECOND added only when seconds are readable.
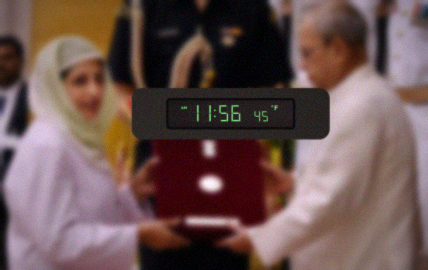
h=11 m=56
